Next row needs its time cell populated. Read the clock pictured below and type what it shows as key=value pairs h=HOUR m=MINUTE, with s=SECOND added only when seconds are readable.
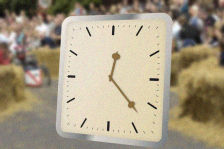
h=12 m=23
